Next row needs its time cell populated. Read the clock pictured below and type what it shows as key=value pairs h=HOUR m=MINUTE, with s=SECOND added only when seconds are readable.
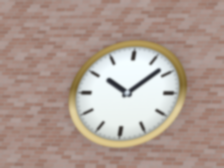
h=10 m=8
